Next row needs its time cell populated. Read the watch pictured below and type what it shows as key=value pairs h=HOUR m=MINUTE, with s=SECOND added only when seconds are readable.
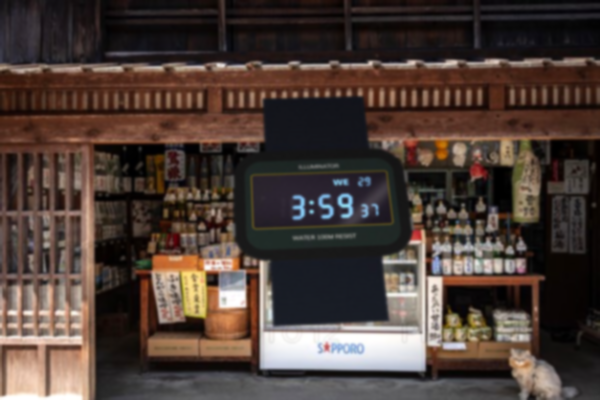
h=3 m=59 s=37
